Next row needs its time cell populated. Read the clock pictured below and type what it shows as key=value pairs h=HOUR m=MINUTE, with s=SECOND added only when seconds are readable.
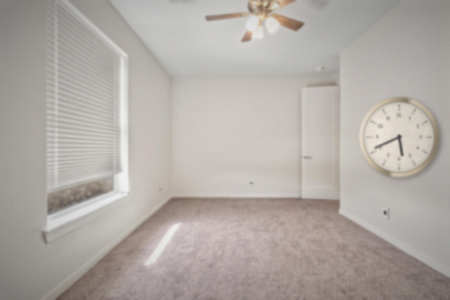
h=5 m=41
